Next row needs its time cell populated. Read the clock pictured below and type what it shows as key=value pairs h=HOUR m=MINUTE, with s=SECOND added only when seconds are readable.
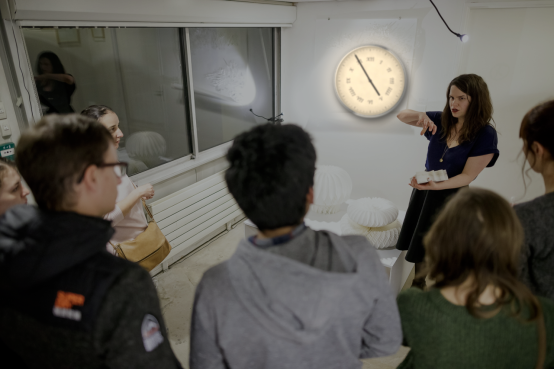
h=4 m=55
